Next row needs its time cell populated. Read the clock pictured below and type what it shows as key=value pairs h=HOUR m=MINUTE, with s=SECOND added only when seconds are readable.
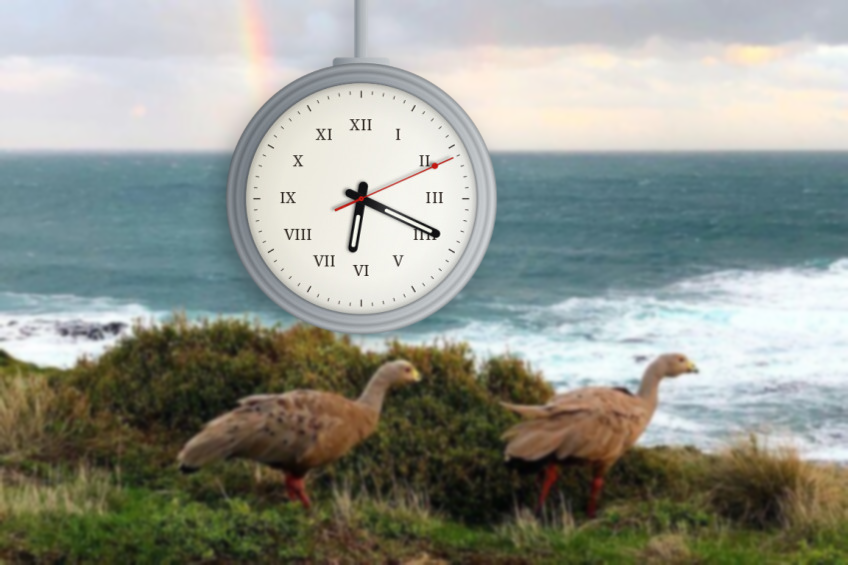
h=6 m=19 s=11
